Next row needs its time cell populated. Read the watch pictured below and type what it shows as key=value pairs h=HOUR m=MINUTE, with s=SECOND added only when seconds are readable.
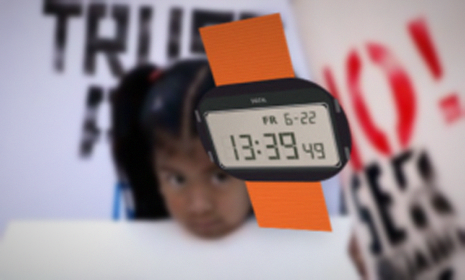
h=13 m=39 s=49
